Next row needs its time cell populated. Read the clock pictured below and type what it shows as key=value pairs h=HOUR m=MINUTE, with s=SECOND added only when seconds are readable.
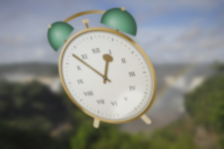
h=12 m=53
